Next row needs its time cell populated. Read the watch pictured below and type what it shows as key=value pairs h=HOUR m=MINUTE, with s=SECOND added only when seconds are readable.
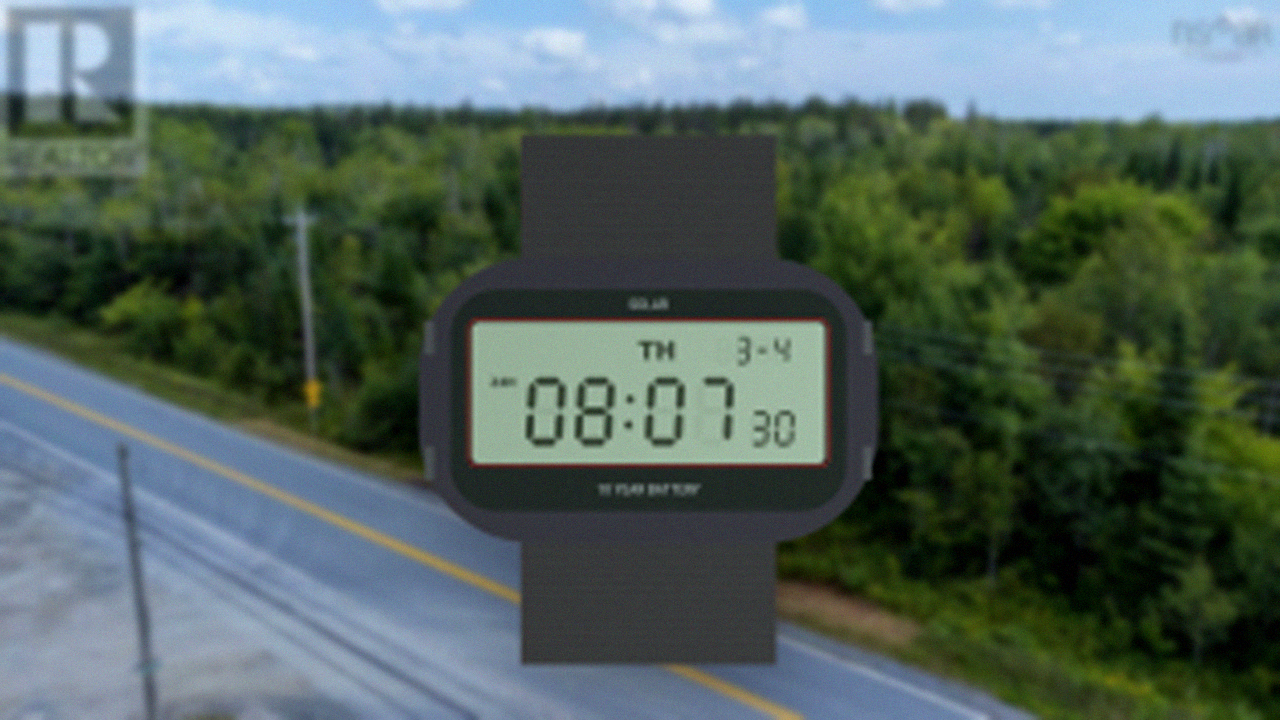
h=8 m=7 s=30
